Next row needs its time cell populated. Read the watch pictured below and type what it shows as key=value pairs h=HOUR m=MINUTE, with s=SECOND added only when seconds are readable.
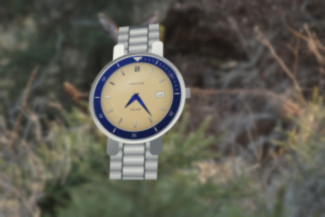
h=7 m=24
